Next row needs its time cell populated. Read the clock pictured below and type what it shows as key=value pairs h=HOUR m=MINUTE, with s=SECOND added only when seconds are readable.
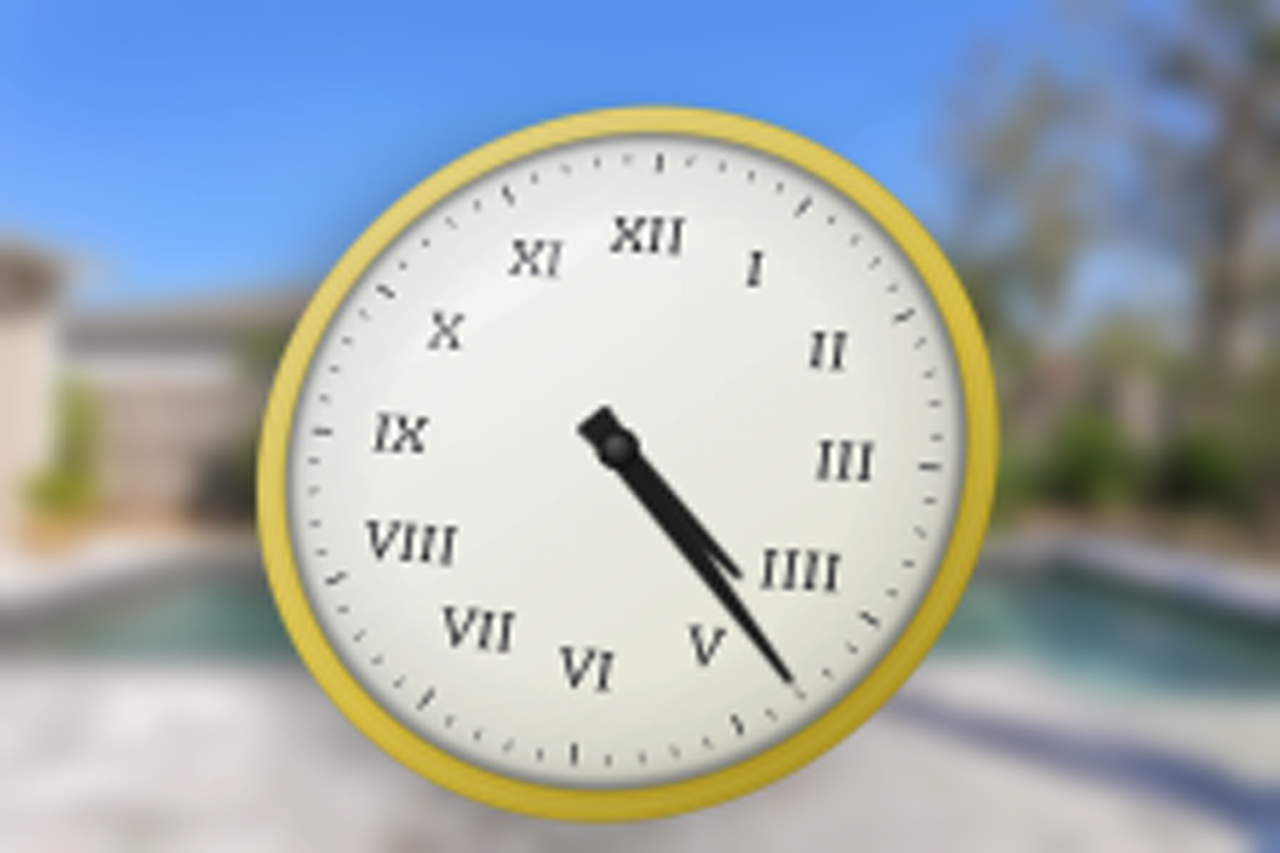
h=4 m=23
